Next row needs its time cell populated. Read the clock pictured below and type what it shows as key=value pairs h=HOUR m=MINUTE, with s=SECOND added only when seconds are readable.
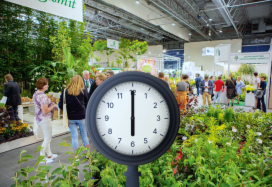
h=6 m=0
